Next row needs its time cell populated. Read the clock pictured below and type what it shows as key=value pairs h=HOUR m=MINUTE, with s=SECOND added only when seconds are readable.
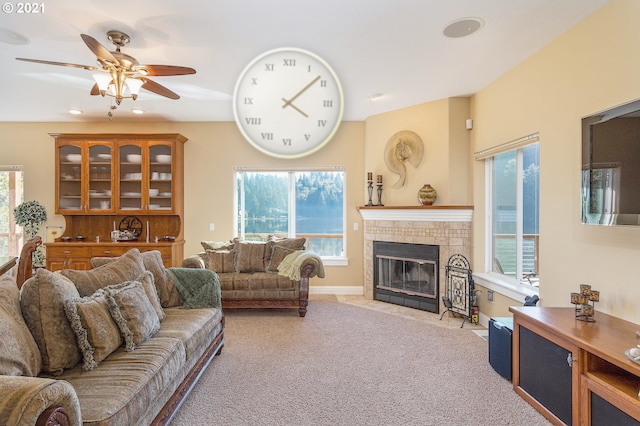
h=4 m=8
